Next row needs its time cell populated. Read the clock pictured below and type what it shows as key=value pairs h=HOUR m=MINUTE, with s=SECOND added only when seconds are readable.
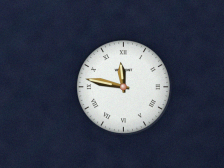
h=11 m=47
